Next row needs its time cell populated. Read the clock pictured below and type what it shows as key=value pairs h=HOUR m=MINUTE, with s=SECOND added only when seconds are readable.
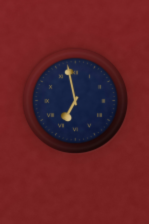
h=6 m=58
